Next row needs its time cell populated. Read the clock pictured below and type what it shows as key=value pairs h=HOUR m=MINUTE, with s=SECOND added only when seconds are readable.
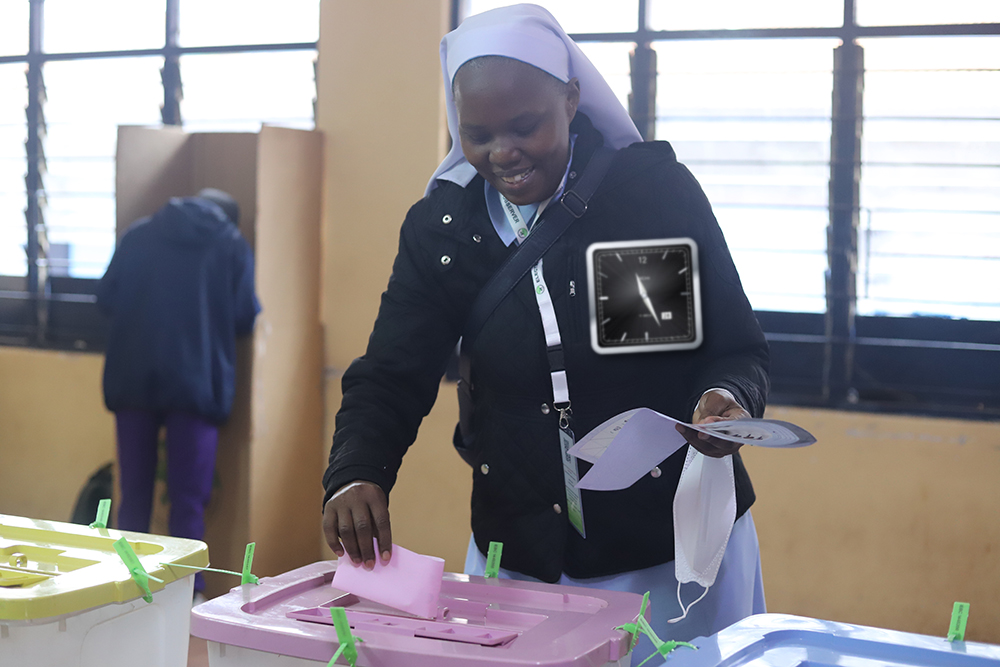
h=11 m=26
